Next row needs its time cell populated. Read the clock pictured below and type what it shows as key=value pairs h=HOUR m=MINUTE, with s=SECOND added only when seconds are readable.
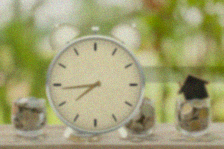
h=7 m=44
